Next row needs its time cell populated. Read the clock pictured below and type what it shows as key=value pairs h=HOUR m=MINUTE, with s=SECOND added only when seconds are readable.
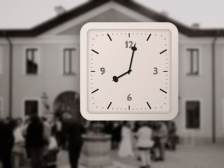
h=8 m=2
